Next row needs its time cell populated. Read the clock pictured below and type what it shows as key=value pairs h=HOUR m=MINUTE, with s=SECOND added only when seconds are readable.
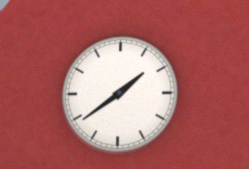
h=1 m=39
